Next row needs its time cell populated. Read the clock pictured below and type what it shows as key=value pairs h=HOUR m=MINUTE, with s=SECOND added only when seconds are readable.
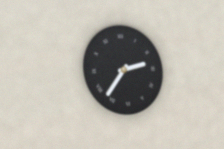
h=2 m=37
